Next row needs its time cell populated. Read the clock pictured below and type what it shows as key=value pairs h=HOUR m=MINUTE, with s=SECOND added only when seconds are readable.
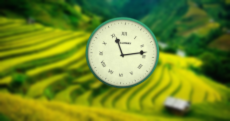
h=11 m=13
